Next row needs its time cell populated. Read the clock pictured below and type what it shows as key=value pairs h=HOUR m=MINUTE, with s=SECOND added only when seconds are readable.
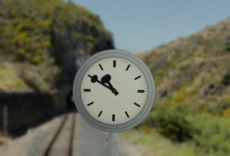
h=10 m=50
